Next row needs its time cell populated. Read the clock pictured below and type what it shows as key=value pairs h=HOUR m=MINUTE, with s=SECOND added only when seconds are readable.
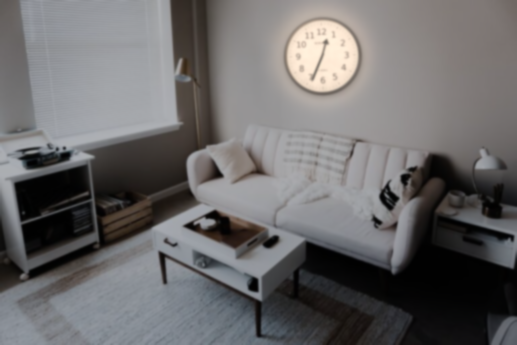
h=12 m=34
